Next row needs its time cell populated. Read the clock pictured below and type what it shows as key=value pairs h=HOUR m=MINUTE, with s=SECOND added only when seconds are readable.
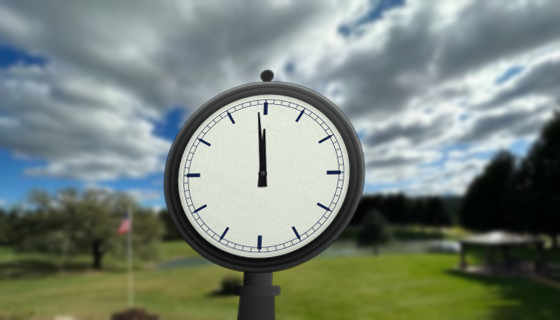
h=11 m=59
